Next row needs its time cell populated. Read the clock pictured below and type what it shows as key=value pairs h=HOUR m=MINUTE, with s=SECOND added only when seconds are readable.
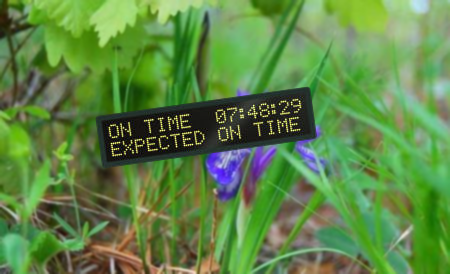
h=7 m=48 s=29
